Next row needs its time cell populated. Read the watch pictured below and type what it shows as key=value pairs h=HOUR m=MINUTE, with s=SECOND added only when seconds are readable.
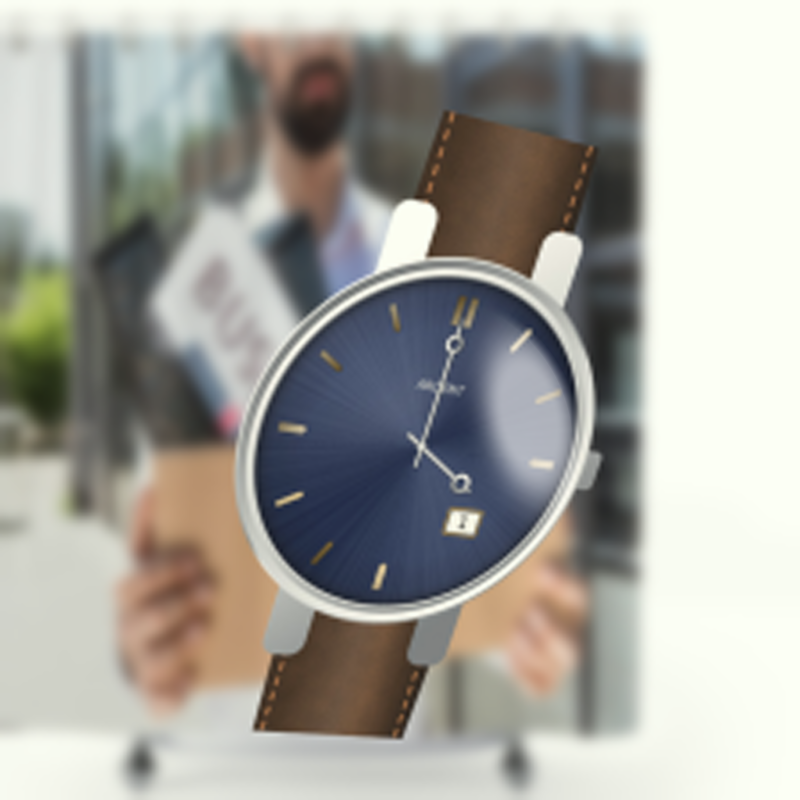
h=4 m=0
